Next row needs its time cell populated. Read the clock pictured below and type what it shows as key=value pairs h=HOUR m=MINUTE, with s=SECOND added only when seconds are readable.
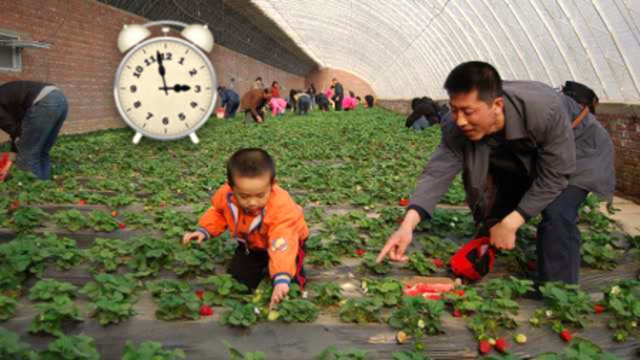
h=2 m=58
